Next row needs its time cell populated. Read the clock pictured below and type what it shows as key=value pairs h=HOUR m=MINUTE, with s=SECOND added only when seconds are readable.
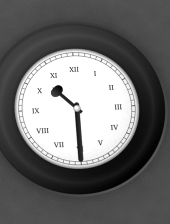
h=10 m=30
